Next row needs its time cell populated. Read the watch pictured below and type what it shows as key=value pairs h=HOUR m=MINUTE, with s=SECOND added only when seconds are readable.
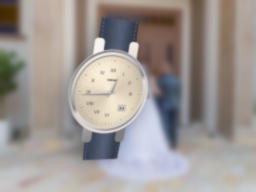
h=12 m=44
